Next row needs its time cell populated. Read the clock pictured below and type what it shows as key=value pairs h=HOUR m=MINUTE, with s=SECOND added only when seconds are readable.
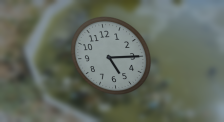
h=5 m=15
